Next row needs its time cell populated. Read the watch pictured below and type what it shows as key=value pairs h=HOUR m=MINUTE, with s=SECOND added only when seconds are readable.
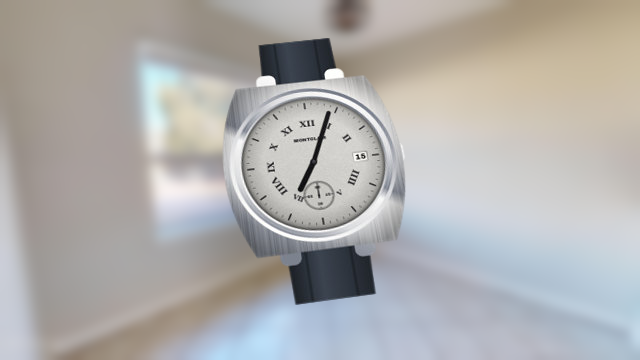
h=7 m=4
